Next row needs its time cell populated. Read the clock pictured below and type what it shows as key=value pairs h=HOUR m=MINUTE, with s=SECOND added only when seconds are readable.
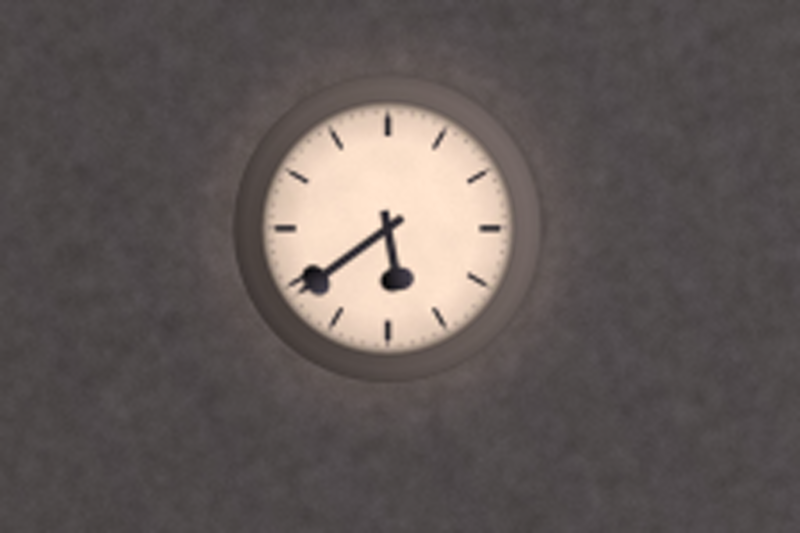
h=5 m=39
